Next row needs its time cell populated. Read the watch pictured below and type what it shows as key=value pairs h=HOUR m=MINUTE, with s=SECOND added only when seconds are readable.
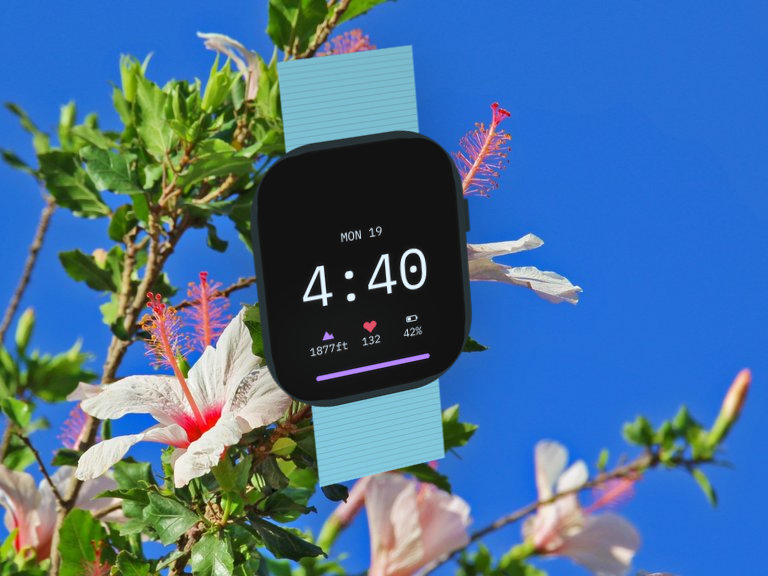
h=4 m=40
